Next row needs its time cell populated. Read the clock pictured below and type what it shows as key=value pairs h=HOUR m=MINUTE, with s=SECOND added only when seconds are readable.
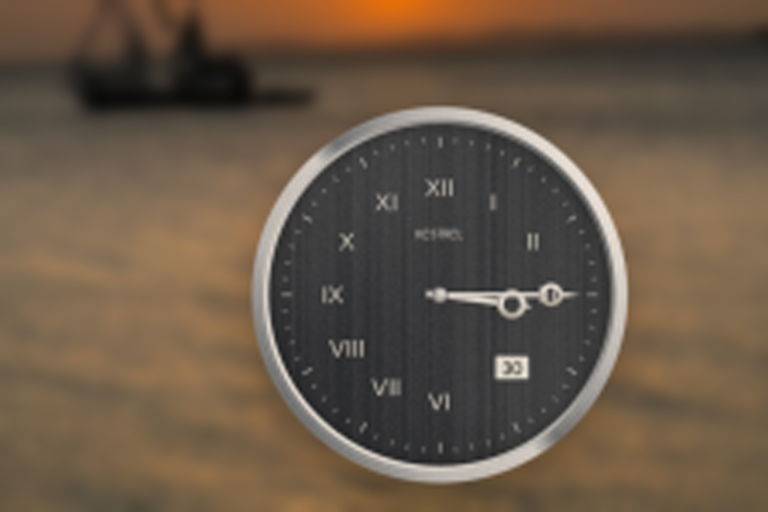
h=3 m=15
